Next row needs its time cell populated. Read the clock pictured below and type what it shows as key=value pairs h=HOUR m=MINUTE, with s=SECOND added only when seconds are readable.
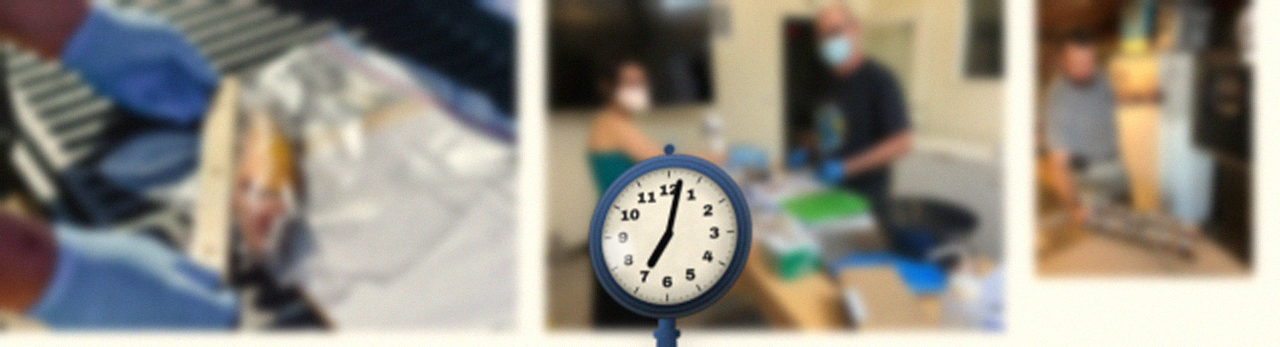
h=7 m=2
